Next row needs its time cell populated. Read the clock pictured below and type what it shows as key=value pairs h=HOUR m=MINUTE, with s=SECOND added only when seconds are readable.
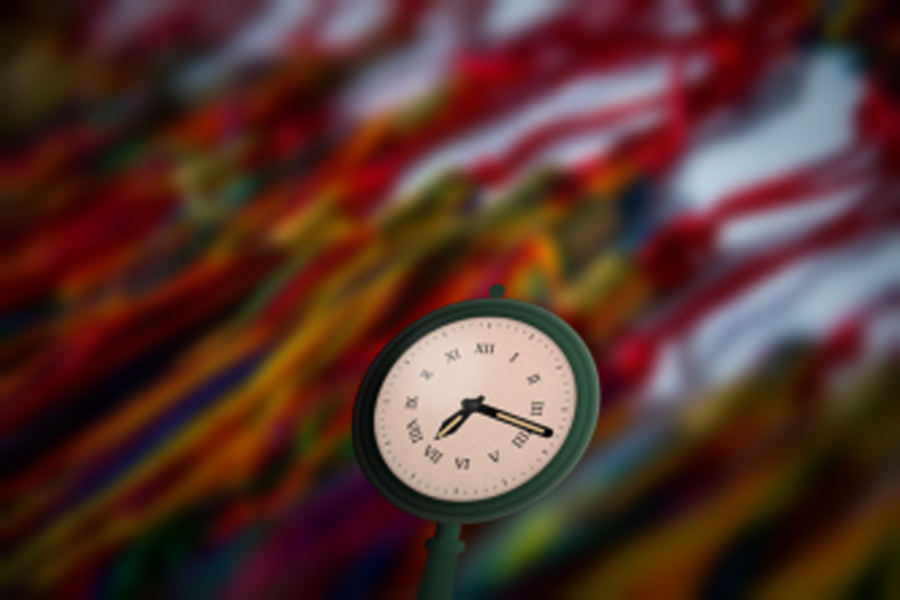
h=7 m=18
